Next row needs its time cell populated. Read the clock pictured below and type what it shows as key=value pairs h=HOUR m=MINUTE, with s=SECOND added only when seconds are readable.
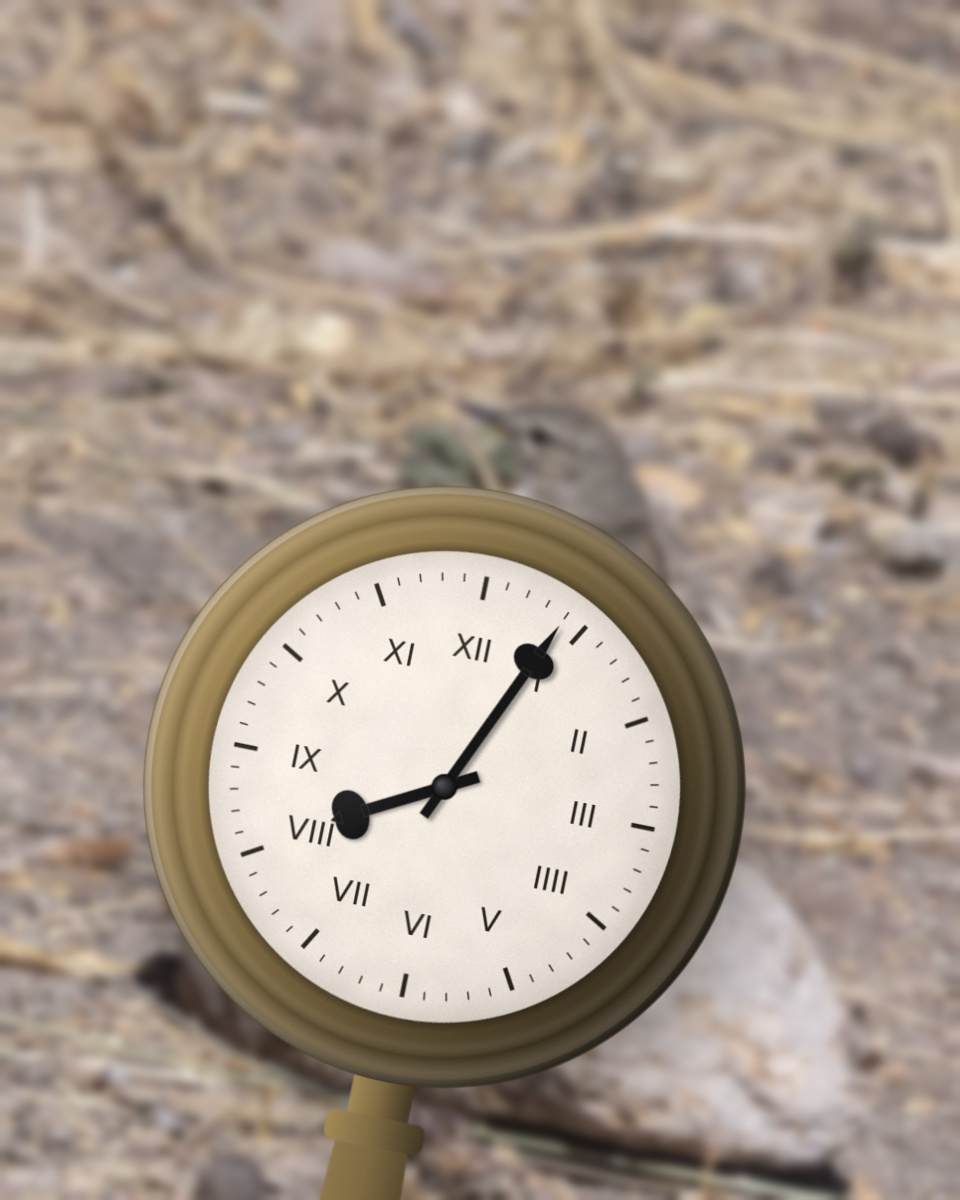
h=8 m=4
